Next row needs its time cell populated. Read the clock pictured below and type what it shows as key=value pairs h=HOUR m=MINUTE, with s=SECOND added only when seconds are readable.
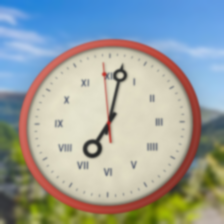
h=7 m=1 s=59
